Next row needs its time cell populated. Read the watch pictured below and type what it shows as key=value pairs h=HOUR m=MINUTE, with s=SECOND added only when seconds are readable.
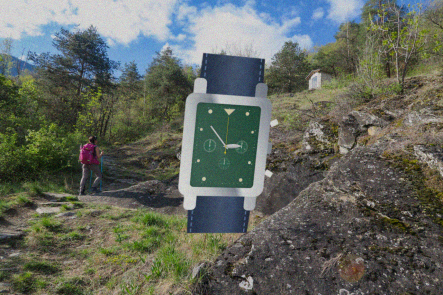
h=2 m=53
